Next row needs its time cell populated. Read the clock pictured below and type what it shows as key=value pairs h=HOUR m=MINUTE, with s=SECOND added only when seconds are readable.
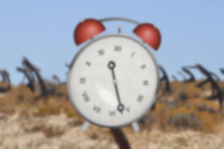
h=11 m=27
